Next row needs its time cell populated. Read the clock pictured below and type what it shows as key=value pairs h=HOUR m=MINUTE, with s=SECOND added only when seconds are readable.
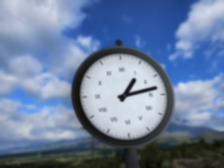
h=1 m=13
